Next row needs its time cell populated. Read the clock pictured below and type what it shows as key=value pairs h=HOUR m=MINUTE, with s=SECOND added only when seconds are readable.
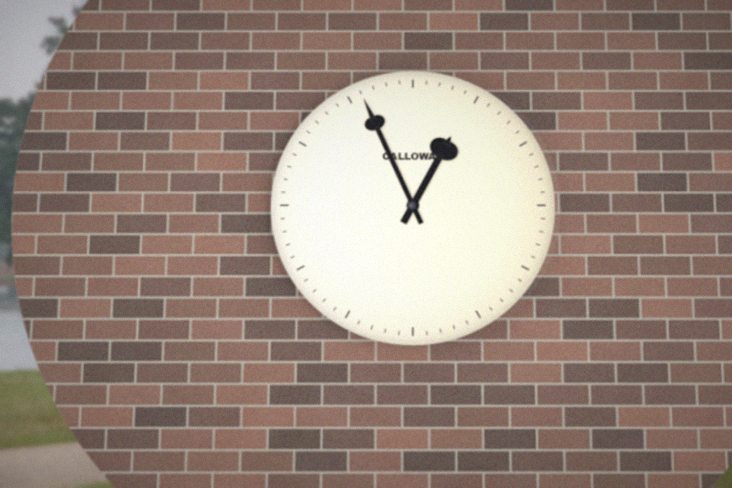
h=12 m=56
